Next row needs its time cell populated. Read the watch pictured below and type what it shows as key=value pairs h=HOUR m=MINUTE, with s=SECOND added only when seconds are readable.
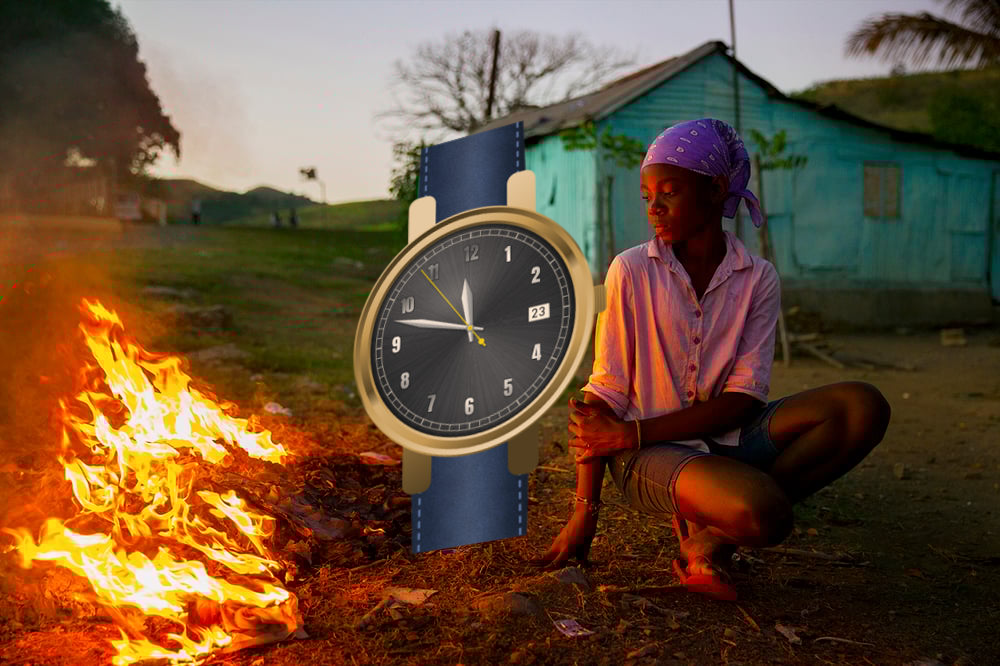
h=11 m=47 s=54
